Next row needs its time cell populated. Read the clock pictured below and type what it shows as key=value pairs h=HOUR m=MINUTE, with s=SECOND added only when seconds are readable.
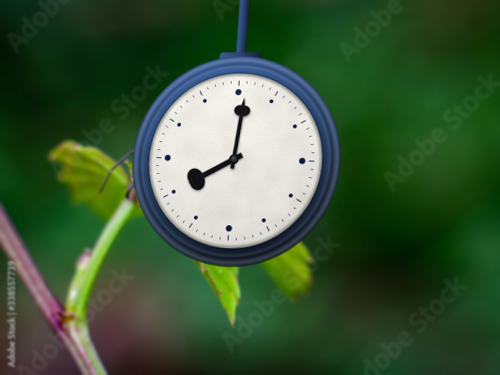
h=8 m=1
